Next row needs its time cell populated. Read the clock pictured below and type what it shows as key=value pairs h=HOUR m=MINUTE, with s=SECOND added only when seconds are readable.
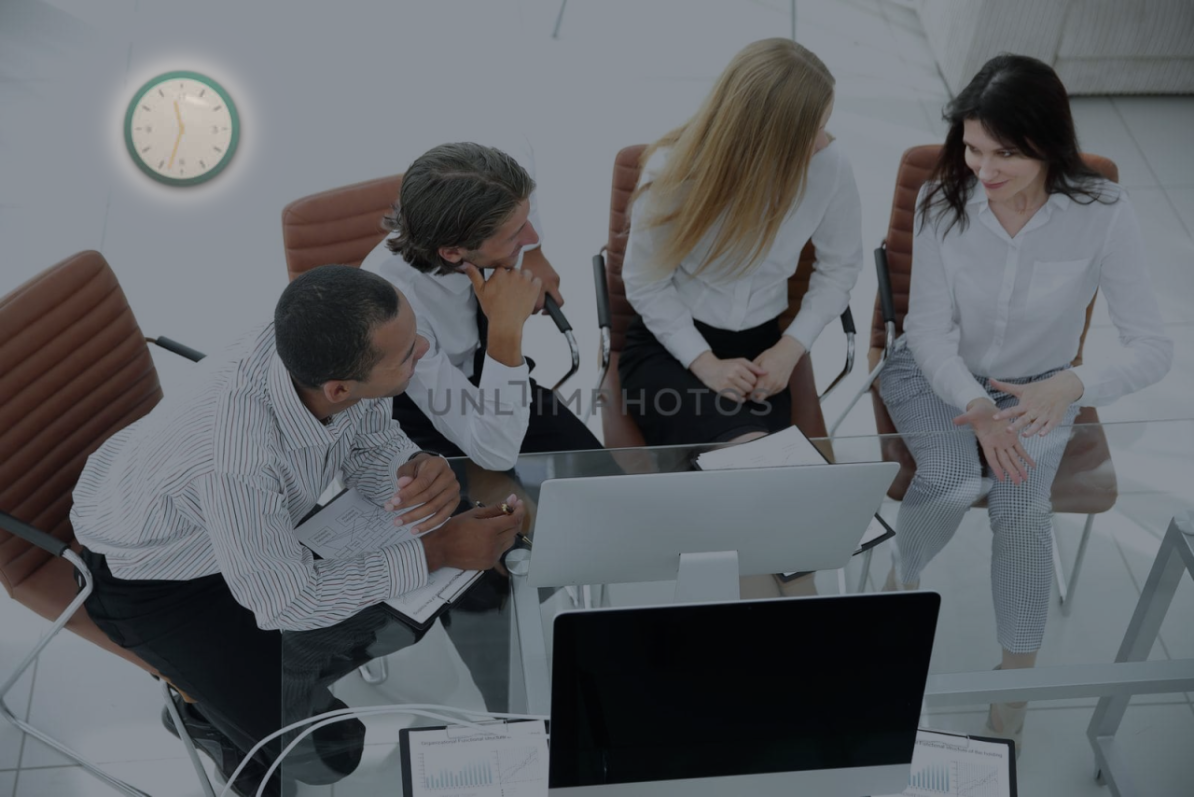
h=11 m=33
